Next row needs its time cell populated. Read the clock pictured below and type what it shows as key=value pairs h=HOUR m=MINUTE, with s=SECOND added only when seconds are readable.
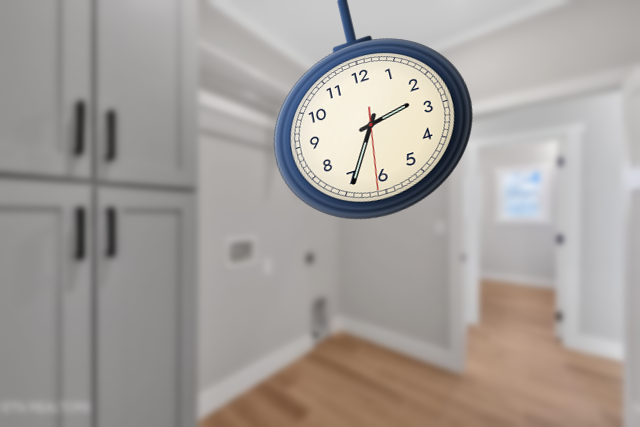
h=2 m=34 s=31
